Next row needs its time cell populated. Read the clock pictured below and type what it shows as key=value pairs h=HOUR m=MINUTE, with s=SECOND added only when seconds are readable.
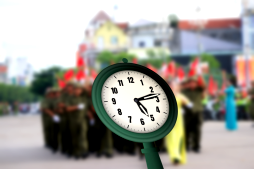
h=5 m=13
